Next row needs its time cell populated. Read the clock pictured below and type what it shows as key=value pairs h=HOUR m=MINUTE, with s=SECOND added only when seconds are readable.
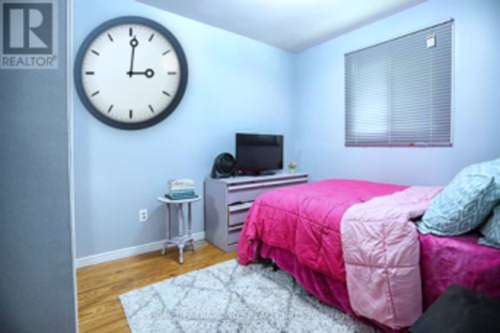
h=3 m=1
